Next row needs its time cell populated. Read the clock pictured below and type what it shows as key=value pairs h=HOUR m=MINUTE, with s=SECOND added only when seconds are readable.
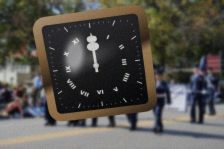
h=12 m=0
